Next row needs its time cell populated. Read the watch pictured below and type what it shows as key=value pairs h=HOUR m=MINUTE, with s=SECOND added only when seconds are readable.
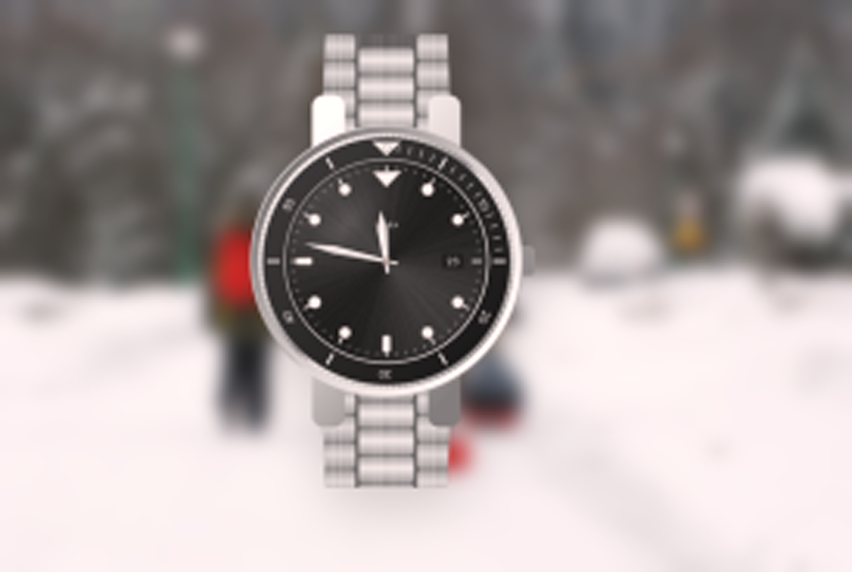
h=11 m=47
